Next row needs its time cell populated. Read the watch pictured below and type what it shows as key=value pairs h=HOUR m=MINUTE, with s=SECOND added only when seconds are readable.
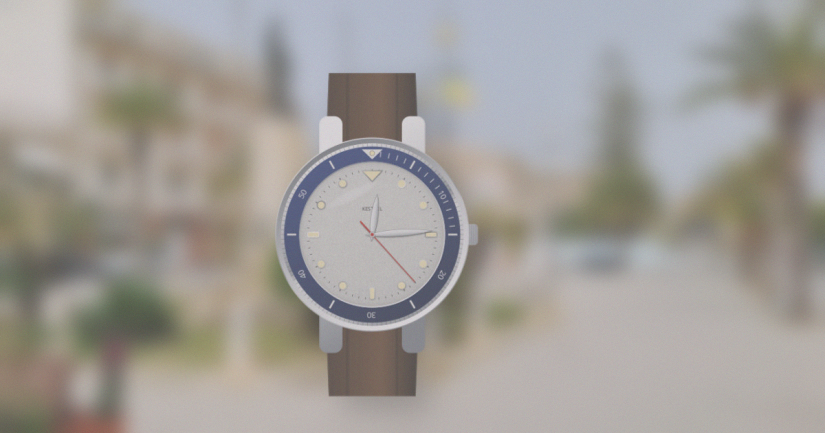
h=12 m=14 s=23
